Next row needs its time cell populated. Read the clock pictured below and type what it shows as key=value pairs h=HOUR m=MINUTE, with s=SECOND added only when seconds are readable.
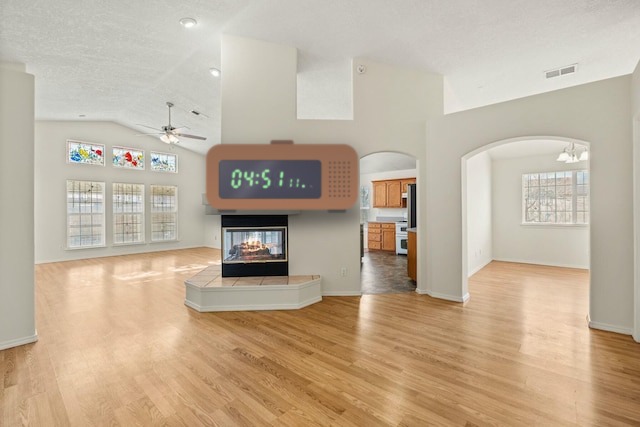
h=4 m=51 s=11
